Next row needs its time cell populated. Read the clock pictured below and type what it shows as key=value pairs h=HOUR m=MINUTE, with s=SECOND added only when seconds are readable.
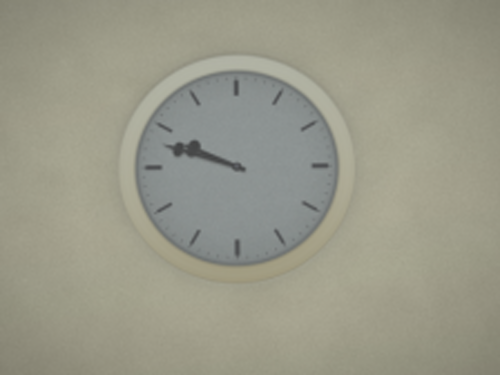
h=9 m=48
